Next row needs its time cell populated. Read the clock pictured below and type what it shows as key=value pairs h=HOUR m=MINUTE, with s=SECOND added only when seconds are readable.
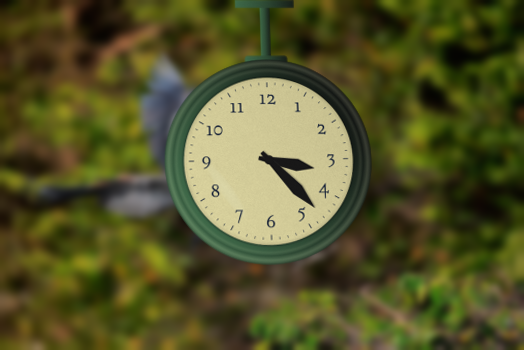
h=3 m=23
